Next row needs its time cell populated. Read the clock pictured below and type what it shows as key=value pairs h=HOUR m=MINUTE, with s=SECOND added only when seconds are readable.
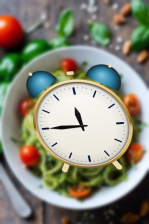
h=11 m=45
